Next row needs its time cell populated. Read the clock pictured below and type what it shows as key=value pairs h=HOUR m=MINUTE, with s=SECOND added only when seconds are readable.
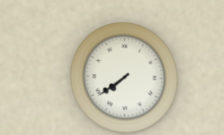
h=7 m=39
